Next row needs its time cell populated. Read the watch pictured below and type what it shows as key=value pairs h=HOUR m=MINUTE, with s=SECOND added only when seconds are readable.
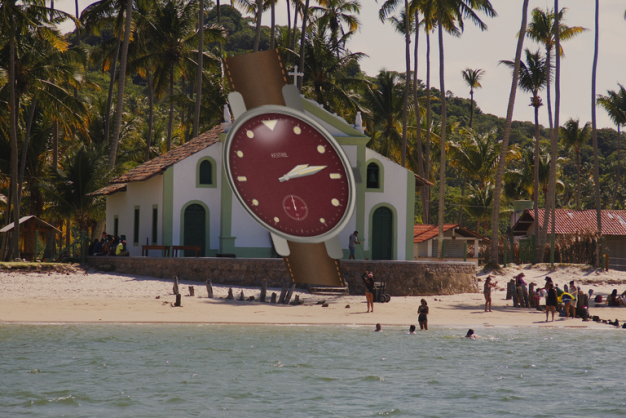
h=2 m=13
